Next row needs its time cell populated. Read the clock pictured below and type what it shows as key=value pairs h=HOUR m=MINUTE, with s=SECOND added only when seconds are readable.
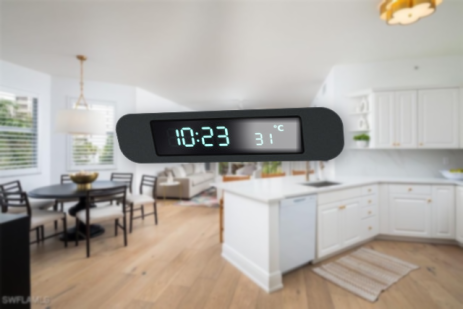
h=10 m=23
